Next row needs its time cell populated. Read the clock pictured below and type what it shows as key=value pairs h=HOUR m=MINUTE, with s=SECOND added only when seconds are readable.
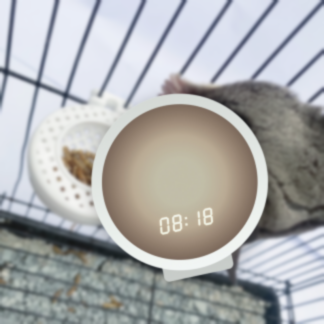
h=8 m=18
